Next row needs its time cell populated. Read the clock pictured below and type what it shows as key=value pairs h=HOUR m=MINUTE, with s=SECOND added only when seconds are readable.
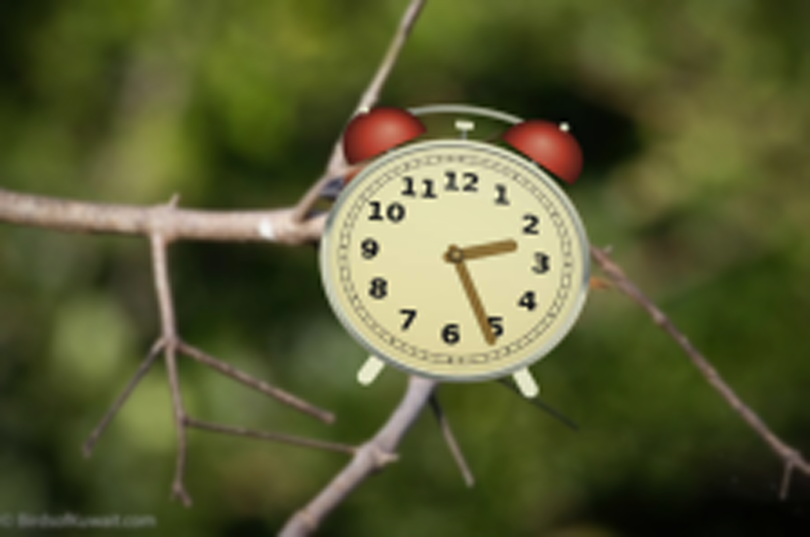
h=2 m=26
